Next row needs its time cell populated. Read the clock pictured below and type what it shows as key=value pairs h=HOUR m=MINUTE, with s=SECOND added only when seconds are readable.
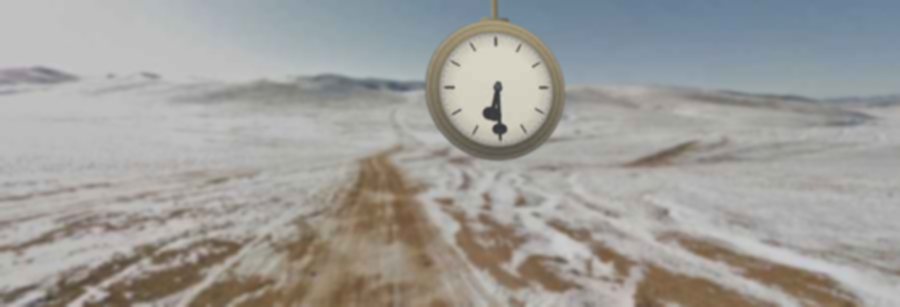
h=6 m=30
